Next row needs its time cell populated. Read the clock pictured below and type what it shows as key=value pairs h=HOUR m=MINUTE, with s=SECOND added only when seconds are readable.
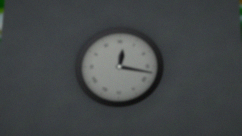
h=12 m=17
